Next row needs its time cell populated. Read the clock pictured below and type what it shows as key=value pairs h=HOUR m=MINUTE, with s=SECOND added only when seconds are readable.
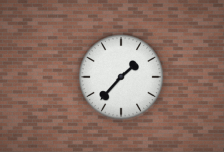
h=1 m=37
